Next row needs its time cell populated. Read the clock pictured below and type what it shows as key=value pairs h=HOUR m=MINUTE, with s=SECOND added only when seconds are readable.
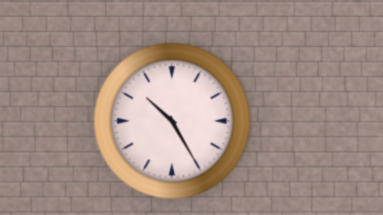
h=10 m=25
